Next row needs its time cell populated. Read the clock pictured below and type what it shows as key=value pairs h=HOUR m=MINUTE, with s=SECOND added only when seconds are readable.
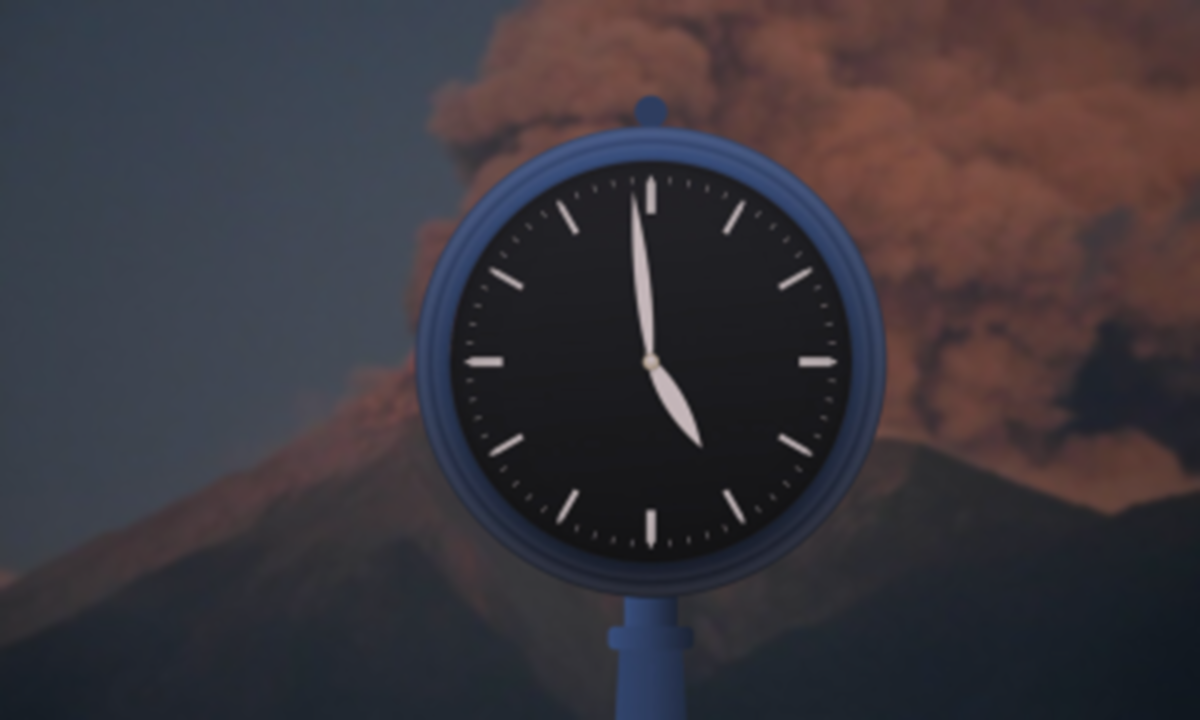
h=4 m=59
